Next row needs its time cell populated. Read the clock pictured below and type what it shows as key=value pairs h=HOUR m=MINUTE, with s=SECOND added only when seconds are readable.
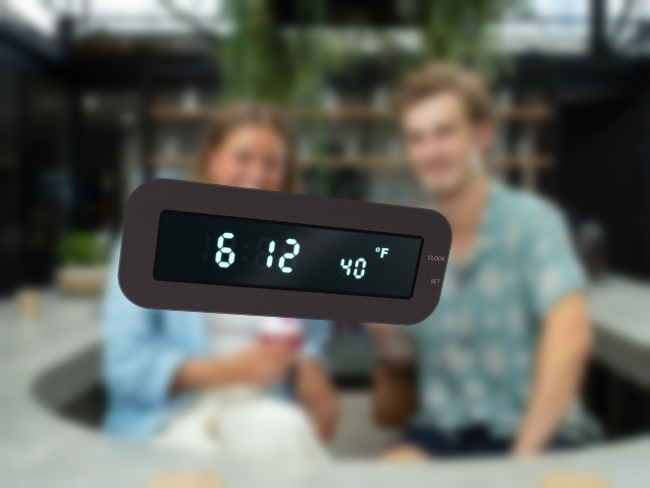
h=6 m=12
